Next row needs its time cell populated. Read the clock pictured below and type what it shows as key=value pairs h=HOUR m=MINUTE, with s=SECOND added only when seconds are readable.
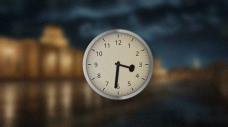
h=3 m=31
